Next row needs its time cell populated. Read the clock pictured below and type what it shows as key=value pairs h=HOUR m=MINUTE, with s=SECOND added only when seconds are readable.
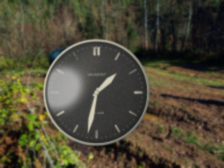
h=1 m=32
